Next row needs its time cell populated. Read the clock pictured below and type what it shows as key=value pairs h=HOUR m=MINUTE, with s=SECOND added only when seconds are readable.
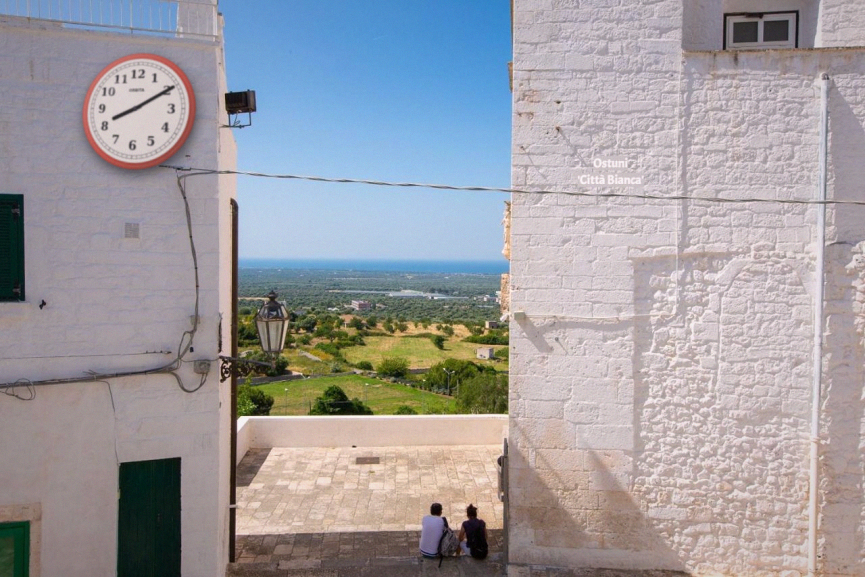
h=8 m=10
